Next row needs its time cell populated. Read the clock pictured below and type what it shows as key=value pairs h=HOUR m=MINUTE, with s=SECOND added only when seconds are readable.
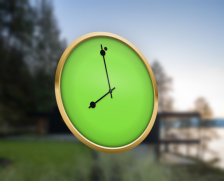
h=7 m=59
